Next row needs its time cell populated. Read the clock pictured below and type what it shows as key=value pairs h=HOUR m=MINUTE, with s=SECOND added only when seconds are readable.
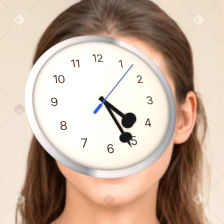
h=4 m=26 s=7
